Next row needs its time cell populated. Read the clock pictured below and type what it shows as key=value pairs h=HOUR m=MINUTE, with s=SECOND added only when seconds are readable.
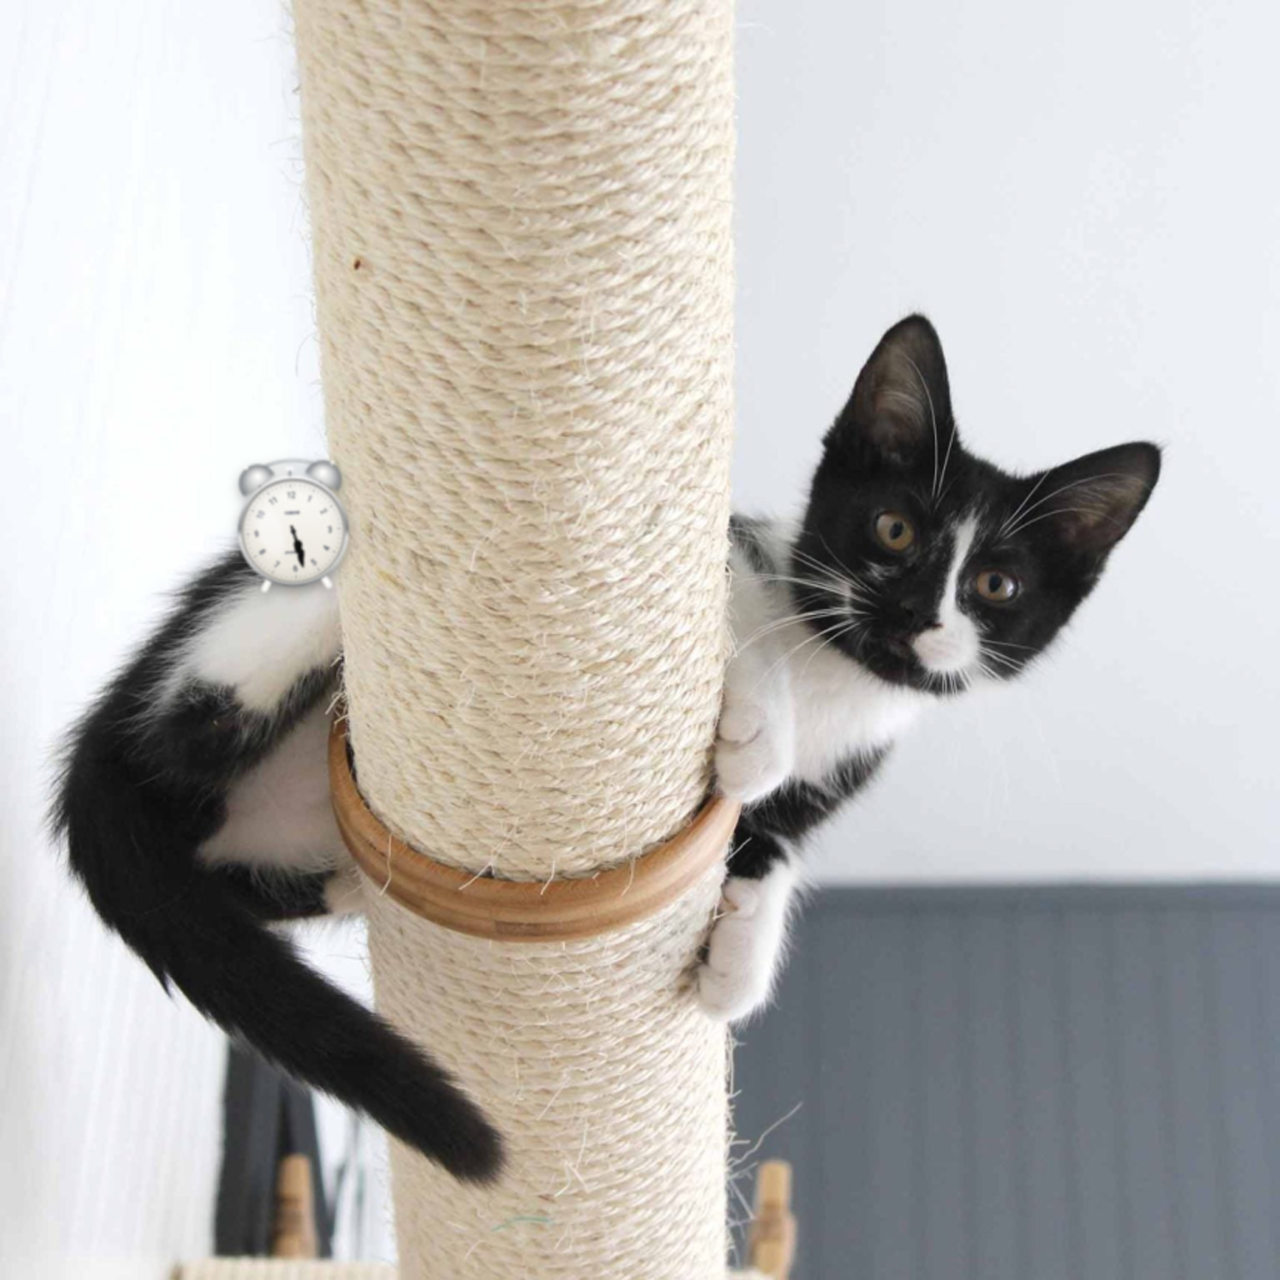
h=5 m=28
